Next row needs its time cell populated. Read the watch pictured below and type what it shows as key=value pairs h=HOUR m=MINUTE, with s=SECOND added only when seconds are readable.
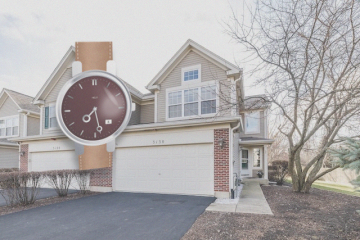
h=7 m=28
